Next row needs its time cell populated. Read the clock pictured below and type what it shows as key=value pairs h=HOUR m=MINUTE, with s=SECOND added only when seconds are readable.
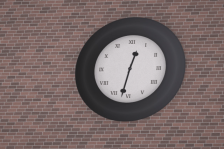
h=12 m=32
